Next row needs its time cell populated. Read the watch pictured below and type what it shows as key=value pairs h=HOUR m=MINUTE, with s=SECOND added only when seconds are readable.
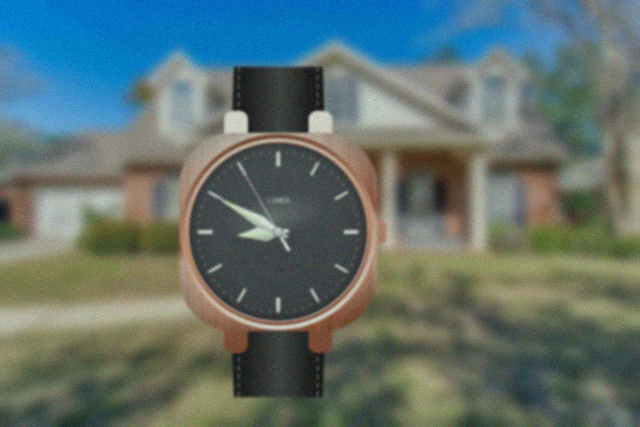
h=8 m=49 s=55
